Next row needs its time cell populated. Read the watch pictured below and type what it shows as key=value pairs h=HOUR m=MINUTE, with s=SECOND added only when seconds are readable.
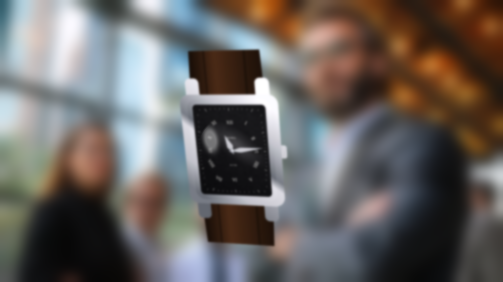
h=11 m=14
